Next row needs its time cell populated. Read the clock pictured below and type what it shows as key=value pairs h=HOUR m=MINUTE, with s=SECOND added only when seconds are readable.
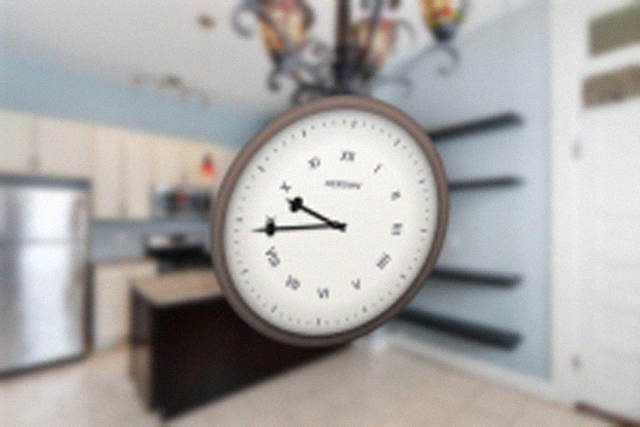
h=9 m=44
